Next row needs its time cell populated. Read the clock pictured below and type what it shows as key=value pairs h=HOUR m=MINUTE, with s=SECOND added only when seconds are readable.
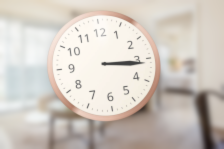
h=3 m=16
